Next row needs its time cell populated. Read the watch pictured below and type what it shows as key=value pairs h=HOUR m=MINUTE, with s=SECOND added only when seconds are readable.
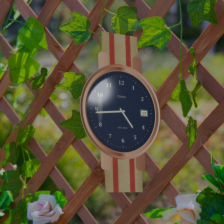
h=4 m=44
